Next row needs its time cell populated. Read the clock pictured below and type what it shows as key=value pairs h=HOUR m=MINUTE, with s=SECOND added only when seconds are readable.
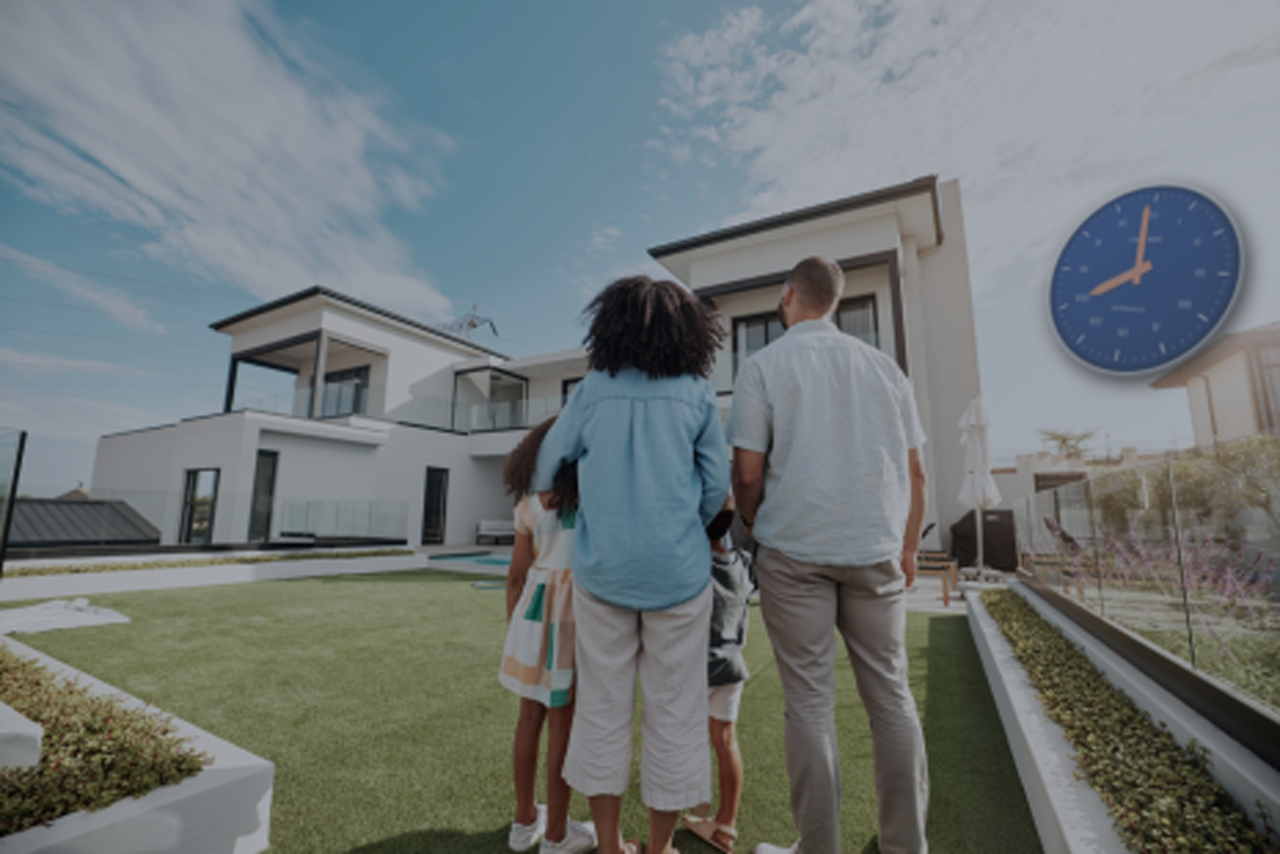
h=7 m=59
